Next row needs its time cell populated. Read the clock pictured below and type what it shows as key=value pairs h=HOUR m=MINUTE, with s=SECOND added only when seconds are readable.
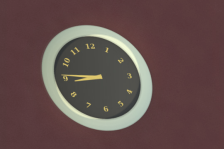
h=8 m=46
